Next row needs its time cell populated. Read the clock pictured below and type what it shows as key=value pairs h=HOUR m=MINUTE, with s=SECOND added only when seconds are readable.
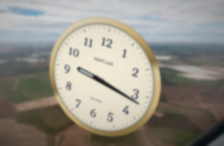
h=9 m=17
